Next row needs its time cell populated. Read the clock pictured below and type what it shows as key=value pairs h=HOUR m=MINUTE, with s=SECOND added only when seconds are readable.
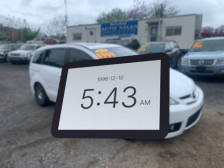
h=5 m=43
